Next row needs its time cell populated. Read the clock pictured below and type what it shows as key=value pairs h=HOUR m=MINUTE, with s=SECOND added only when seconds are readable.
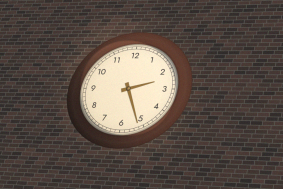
h=2 m=26
